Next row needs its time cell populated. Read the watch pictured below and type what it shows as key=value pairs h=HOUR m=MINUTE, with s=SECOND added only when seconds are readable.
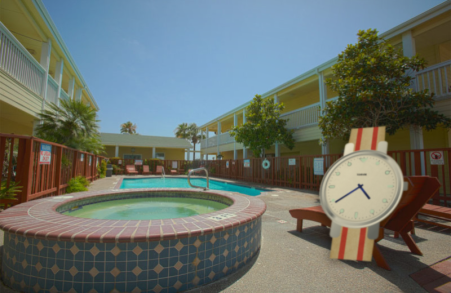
h=4 m=39
